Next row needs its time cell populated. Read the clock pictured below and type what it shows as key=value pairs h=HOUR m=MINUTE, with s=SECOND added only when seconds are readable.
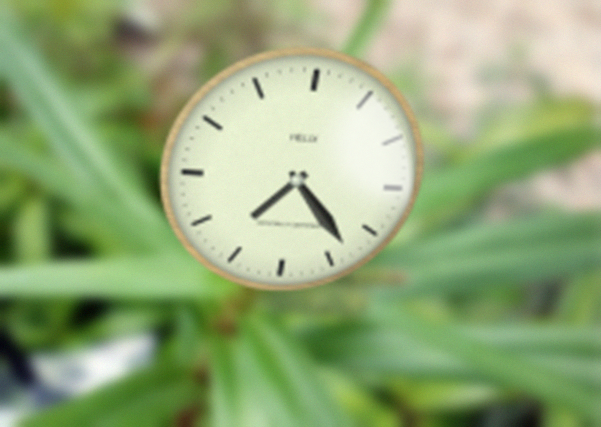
h=7 m=23
